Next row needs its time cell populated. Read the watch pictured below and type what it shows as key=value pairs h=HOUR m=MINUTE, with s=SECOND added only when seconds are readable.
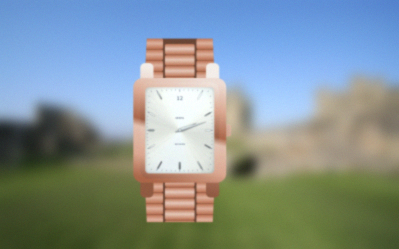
h=2 m=12
